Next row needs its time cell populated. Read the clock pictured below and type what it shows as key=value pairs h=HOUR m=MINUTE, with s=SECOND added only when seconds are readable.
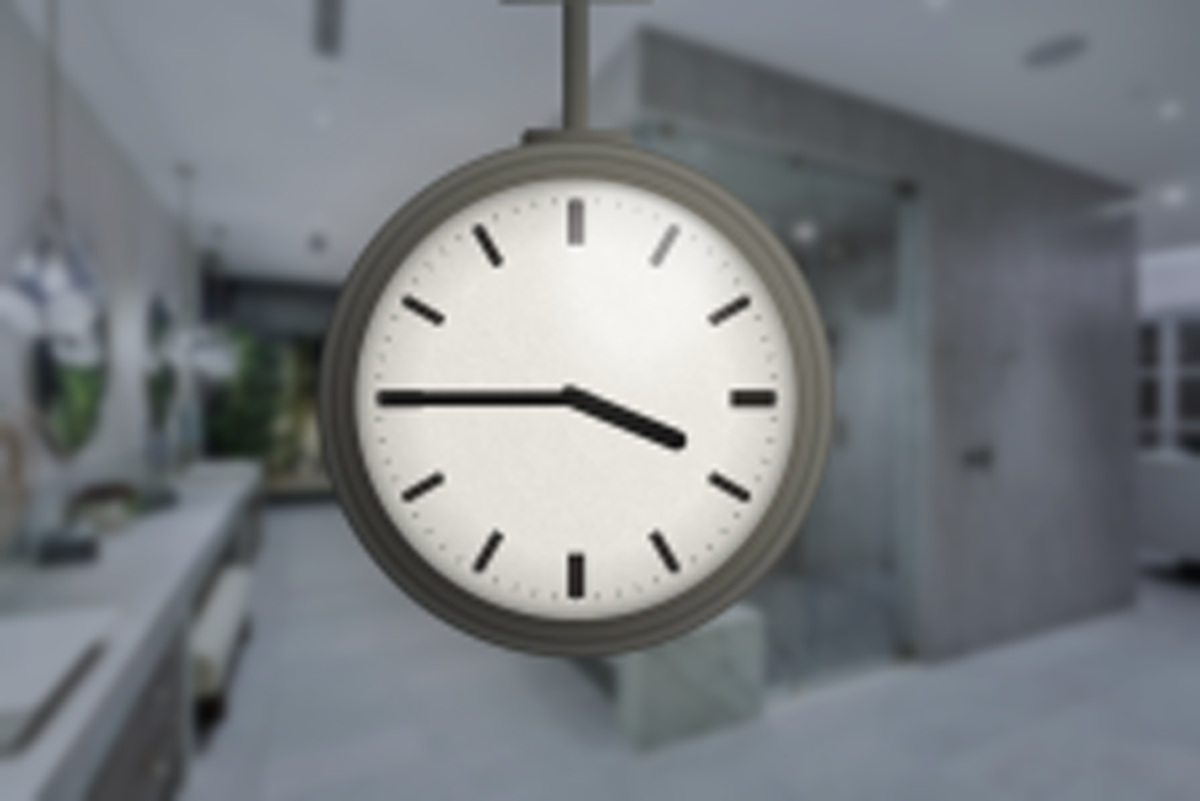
h=3 m=45
